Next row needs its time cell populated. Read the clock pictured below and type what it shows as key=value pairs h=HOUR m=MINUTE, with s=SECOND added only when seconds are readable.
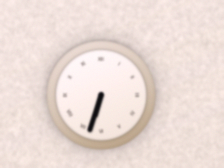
h=6 m=33
